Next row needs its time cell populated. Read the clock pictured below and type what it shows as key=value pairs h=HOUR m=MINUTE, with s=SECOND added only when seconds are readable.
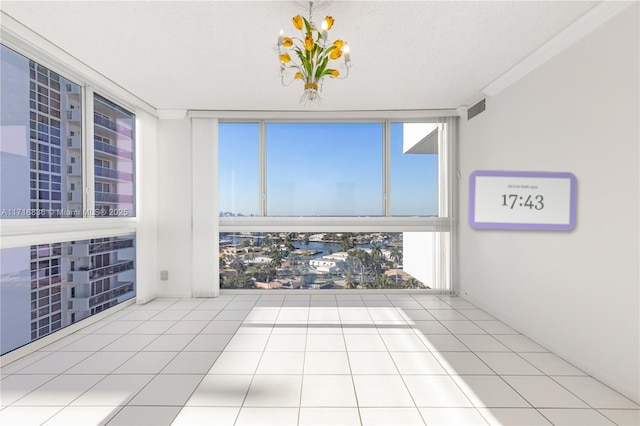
h=17 m=43
